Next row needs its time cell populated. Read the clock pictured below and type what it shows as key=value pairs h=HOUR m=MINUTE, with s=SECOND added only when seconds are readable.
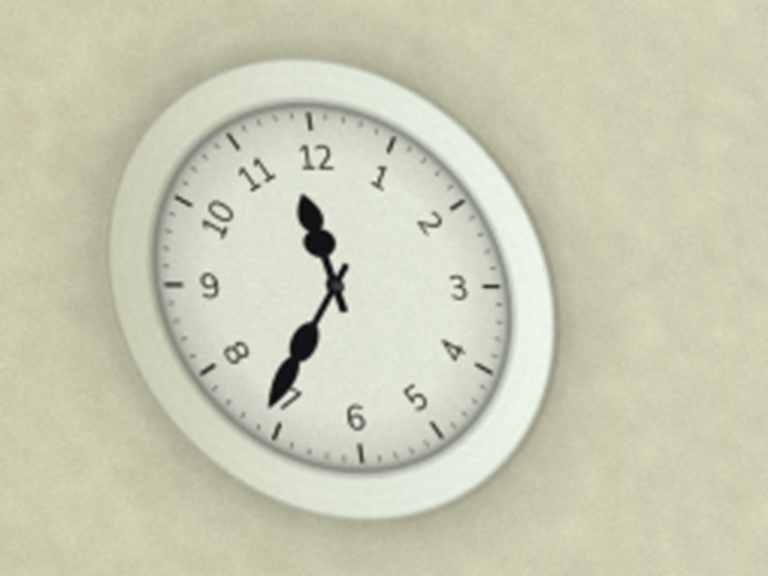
h=11 m=36
